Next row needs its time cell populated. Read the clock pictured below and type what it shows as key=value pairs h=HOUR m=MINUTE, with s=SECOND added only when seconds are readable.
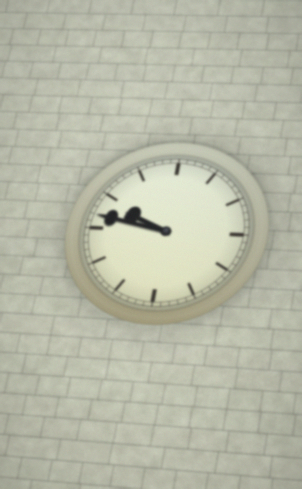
h=9 m=47
